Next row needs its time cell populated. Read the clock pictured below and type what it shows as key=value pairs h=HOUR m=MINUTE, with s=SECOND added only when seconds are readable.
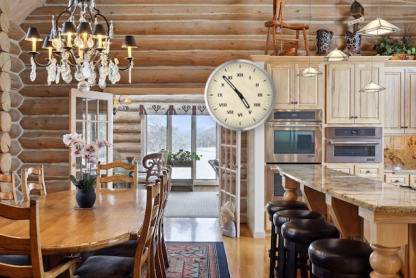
h=4 m=53
